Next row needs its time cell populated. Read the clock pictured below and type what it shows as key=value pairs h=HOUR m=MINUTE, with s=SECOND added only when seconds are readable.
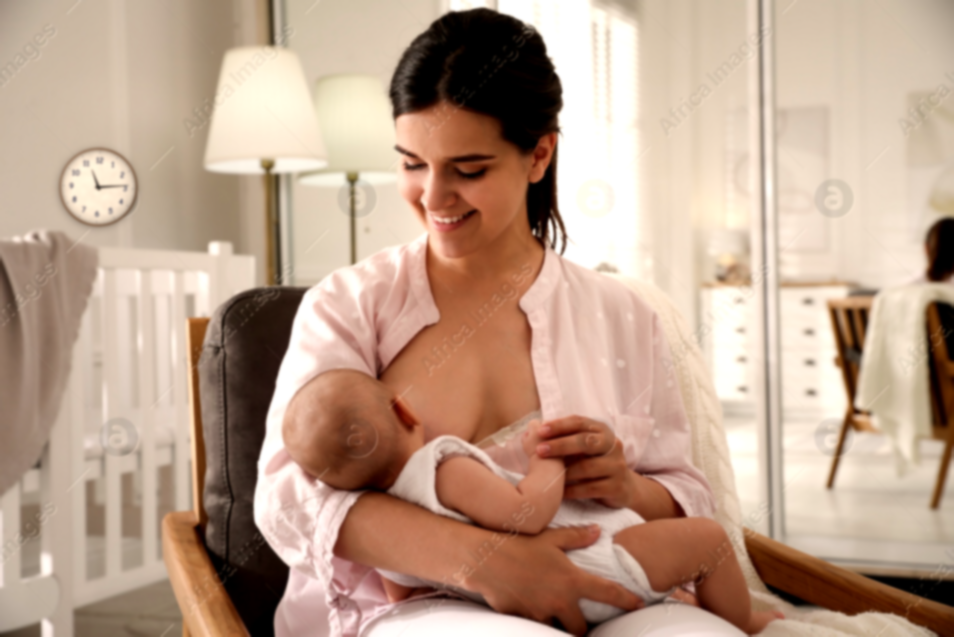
h=11 m=14
